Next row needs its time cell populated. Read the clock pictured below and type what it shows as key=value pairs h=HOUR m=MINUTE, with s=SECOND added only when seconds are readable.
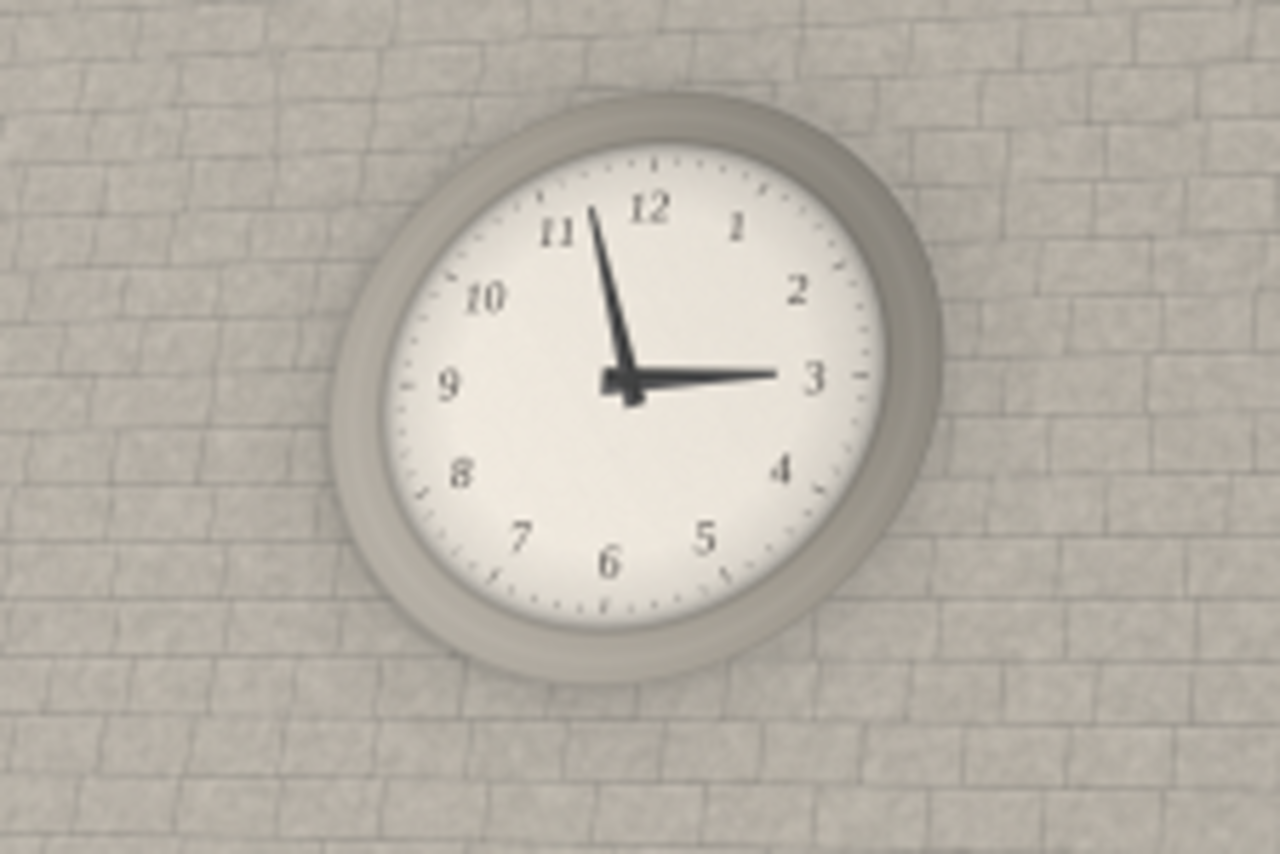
h=2 m=57
